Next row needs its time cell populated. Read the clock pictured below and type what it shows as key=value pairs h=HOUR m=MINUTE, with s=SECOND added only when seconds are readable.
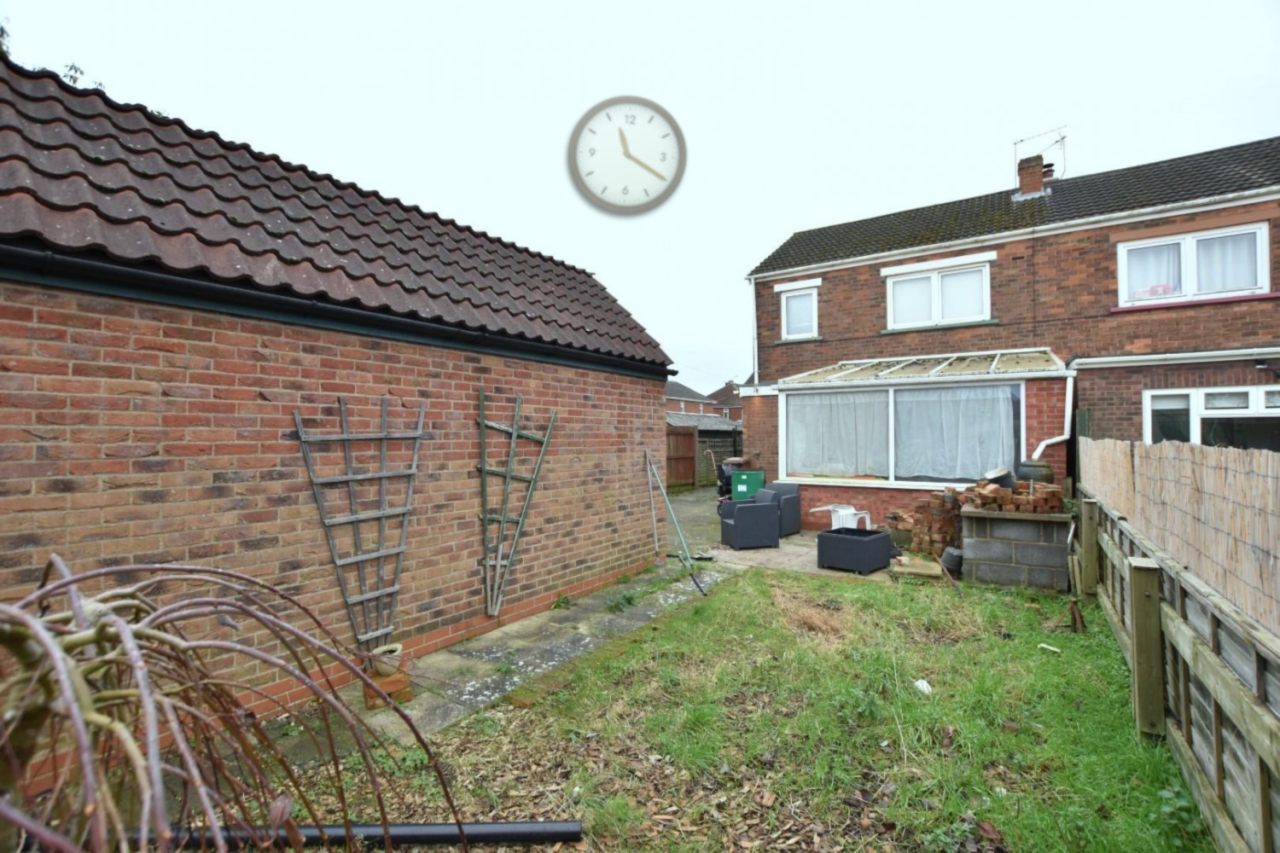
h=11 m=20
